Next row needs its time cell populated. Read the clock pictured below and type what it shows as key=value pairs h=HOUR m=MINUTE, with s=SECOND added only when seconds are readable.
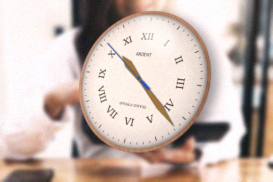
h=10 m=21 s=51
